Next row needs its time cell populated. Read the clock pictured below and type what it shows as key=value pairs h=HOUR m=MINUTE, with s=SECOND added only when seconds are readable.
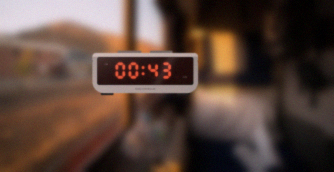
h=0 m=43
